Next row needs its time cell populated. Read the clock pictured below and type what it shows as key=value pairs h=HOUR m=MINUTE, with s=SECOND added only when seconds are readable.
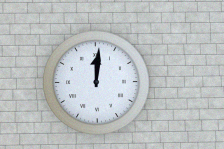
h=12 m=1
